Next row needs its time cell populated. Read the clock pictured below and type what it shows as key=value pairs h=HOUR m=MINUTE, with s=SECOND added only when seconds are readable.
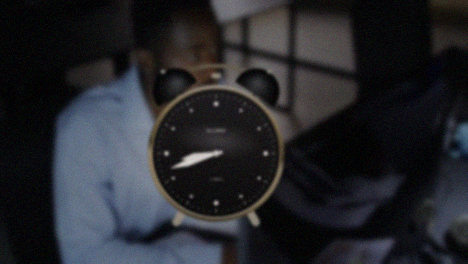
h=8 m=42
